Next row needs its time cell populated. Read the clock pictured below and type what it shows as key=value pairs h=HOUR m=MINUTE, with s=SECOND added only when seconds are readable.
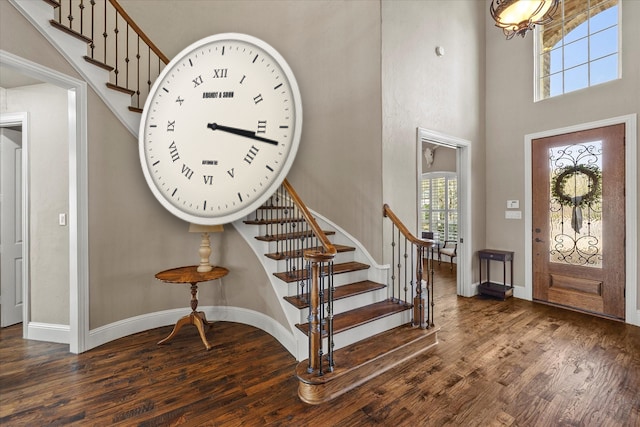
h=3 m=17
